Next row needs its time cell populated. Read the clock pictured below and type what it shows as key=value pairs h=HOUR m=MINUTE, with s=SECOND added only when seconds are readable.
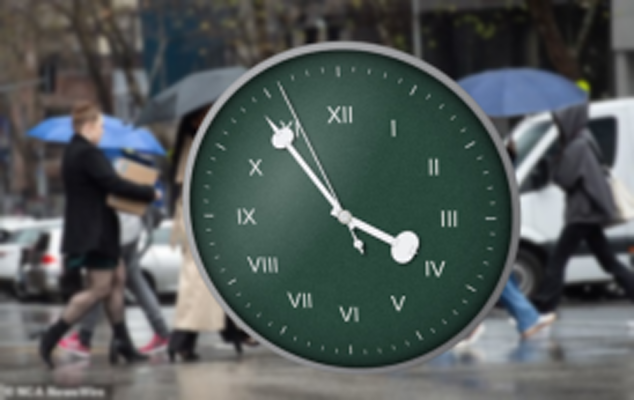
h=3 m=53 s=56
